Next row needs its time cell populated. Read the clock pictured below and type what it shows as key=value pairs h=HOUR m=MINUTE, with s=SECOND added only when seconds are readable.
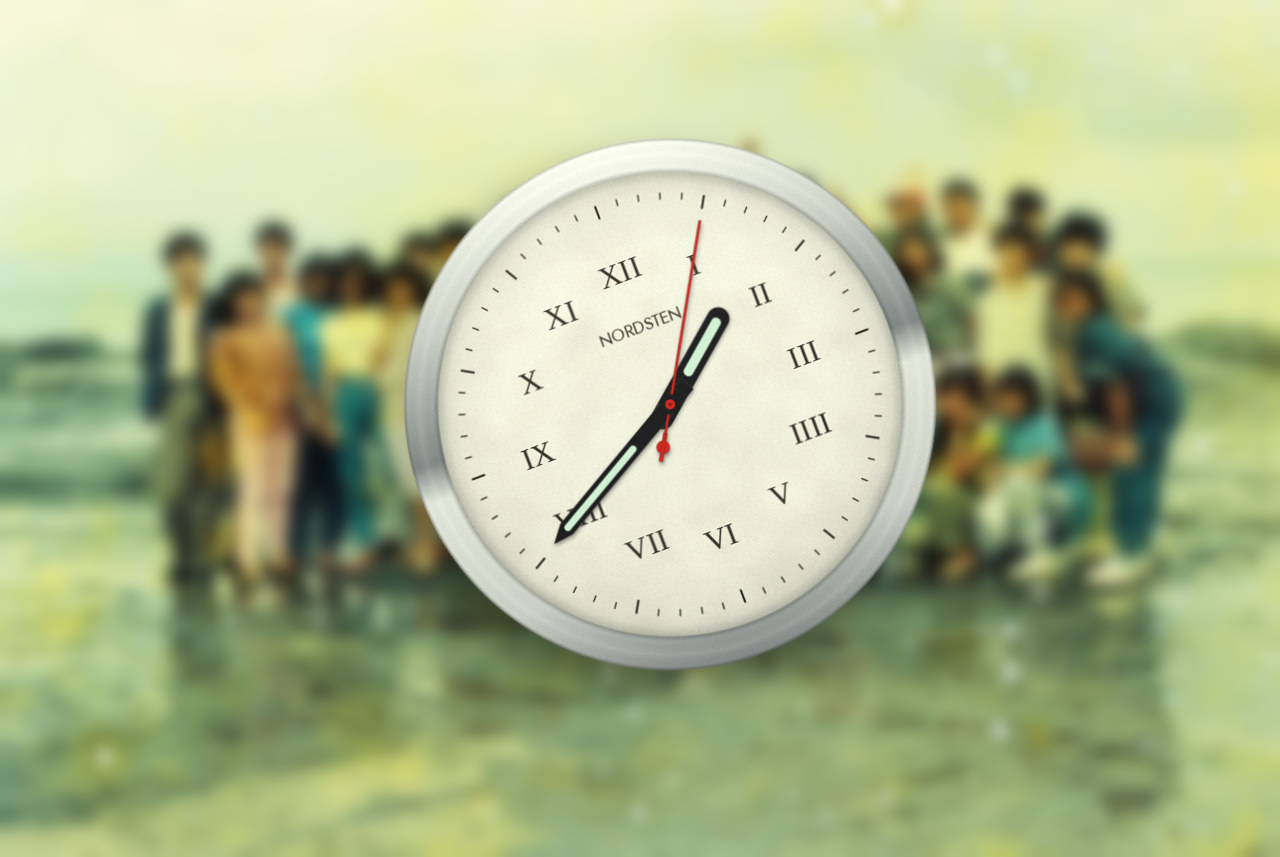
h=1 m=40 s=5
